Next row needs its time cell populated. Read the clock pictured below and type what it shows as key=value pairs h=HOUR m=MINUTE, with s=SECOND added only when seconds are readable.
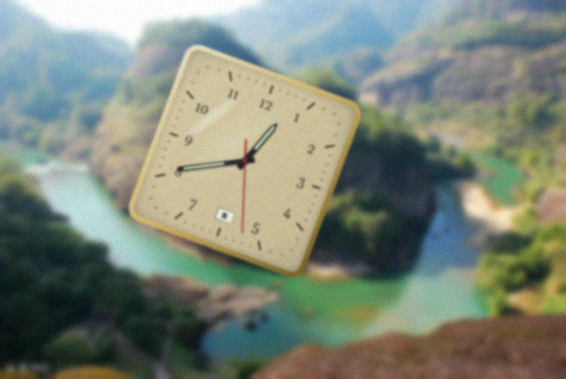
h=12 m=40 s=27
